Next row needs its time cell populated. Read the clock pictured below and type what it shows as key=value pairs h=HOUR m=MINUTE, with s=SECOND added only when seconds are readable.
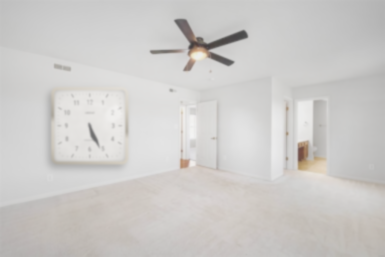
h=5 m=26
